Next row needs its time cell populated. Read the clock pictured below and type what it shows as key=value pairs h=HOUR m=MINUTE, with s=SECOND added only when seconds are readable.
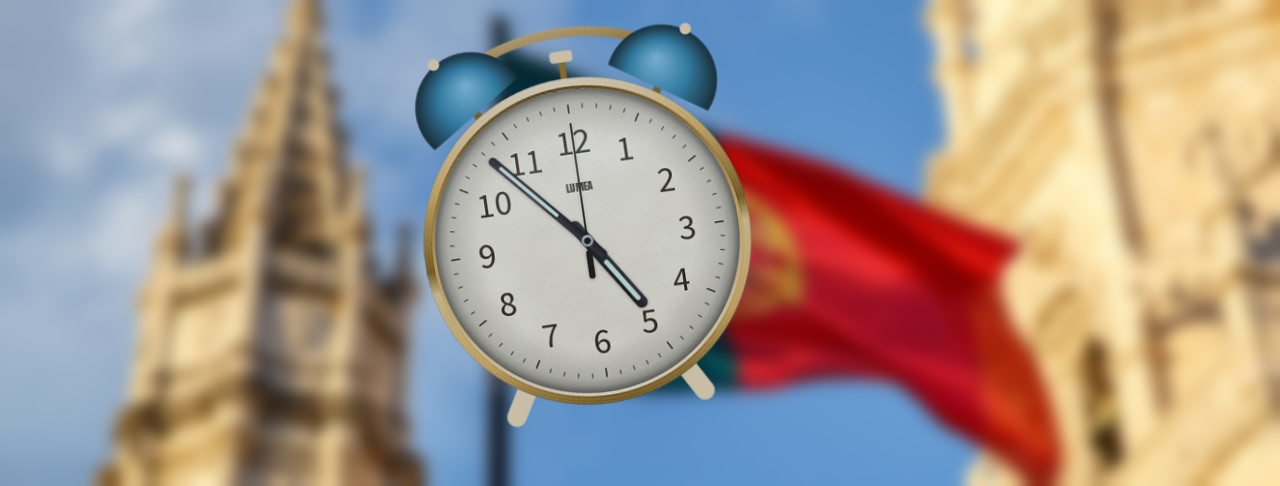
h=4 m=53 s=0
